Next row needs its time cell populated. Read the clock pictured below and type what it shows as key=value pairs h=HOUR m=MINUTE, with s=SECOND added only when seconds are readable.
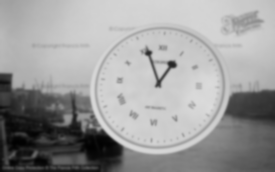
h=12 m=56
